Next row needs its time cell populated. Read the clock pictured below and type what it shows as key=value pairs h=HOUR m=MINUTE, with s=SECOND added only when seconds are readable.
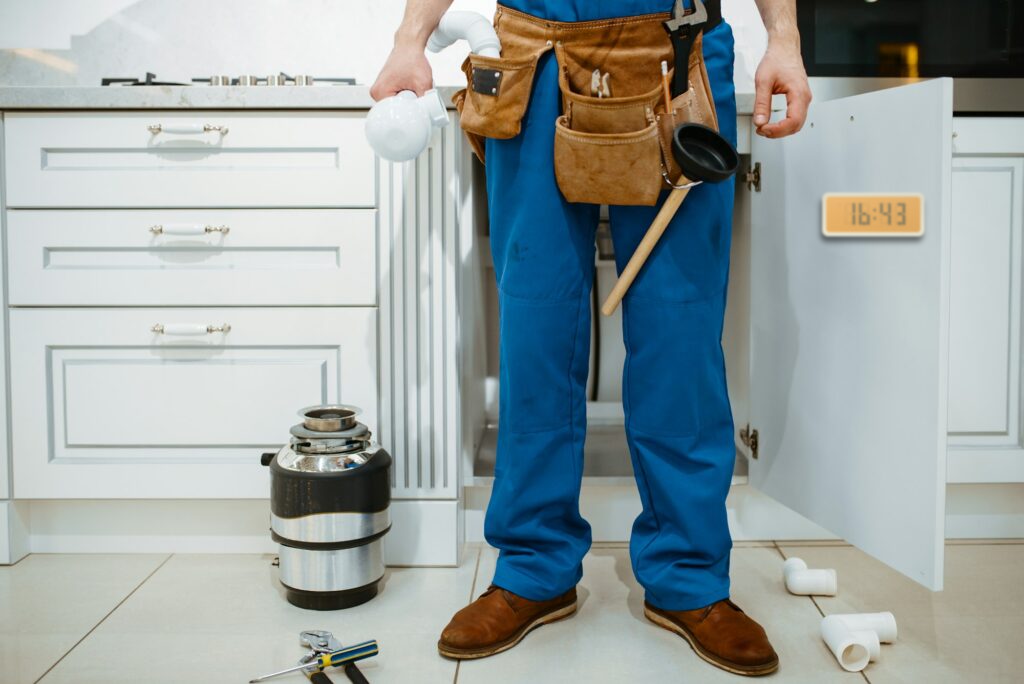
h=16 m=43
